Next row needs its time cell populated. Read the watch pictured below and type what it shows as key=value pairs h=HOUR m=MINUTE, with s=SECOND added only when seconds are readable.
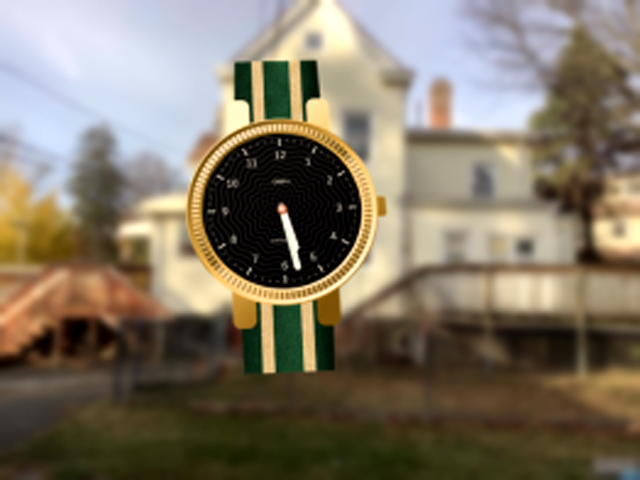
h=5 m=28
